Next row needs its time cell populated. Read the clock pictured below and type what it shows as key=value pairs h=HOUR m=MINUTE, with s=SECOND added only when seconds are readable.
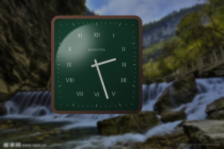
h=2 m=27
